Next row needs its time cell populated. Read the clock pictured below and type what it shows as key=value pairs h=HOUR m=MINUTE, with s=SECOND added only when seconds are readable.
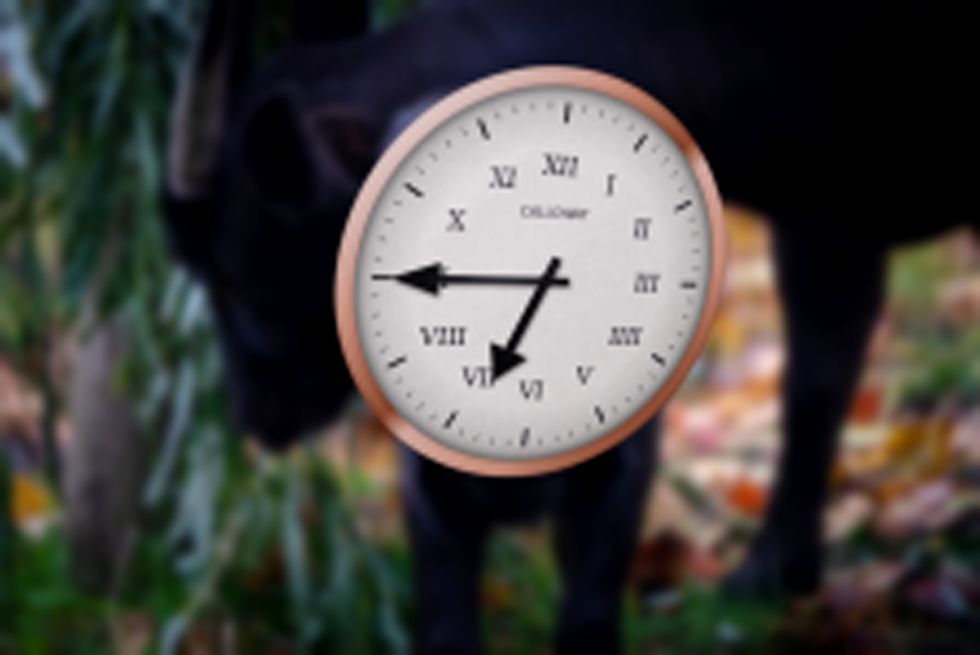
h=6 m=45
